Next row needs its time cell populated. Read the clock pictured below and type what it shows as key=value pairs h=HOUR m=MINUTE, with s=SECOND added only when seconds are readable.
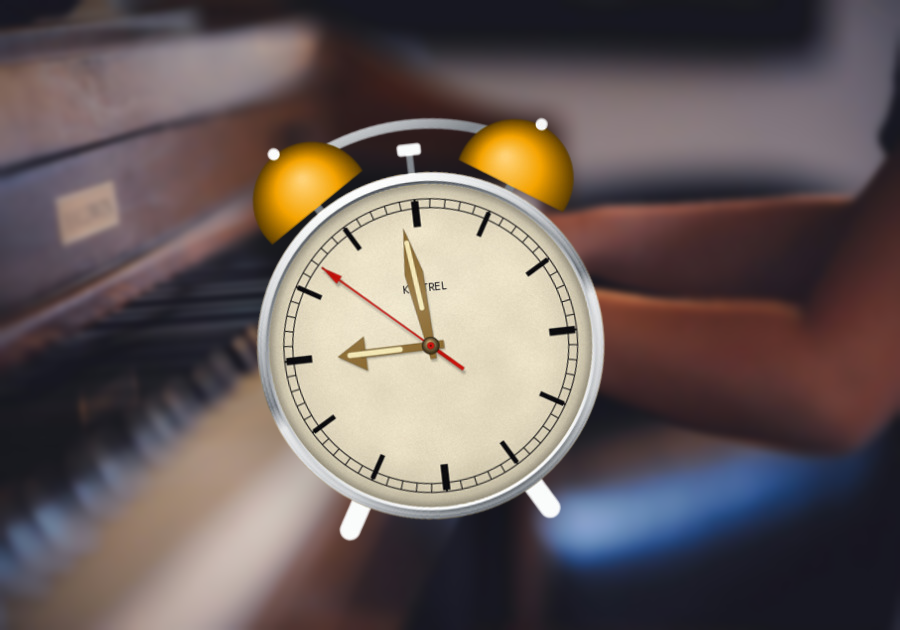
h=8 m=58 s=52
